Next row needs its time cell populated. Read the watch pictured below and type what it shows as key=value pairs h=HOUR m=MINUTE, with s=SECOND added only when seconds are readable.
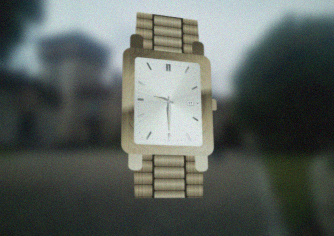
h=9 m=30
